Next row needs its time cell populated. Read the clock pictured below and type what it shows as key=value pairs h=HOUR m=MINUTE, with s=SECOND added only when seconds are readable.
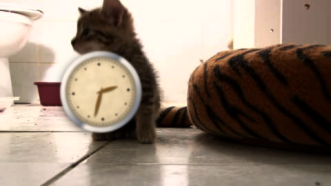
h=2 m=33
